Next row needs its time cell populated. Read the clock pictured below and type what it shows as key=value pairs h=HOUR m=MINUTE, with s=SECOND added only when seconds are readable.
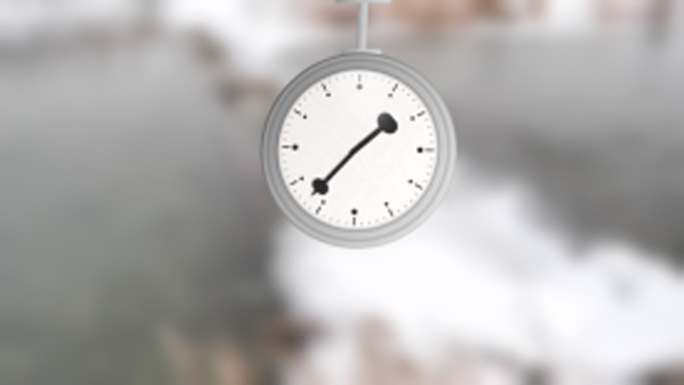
h=1 m=37
